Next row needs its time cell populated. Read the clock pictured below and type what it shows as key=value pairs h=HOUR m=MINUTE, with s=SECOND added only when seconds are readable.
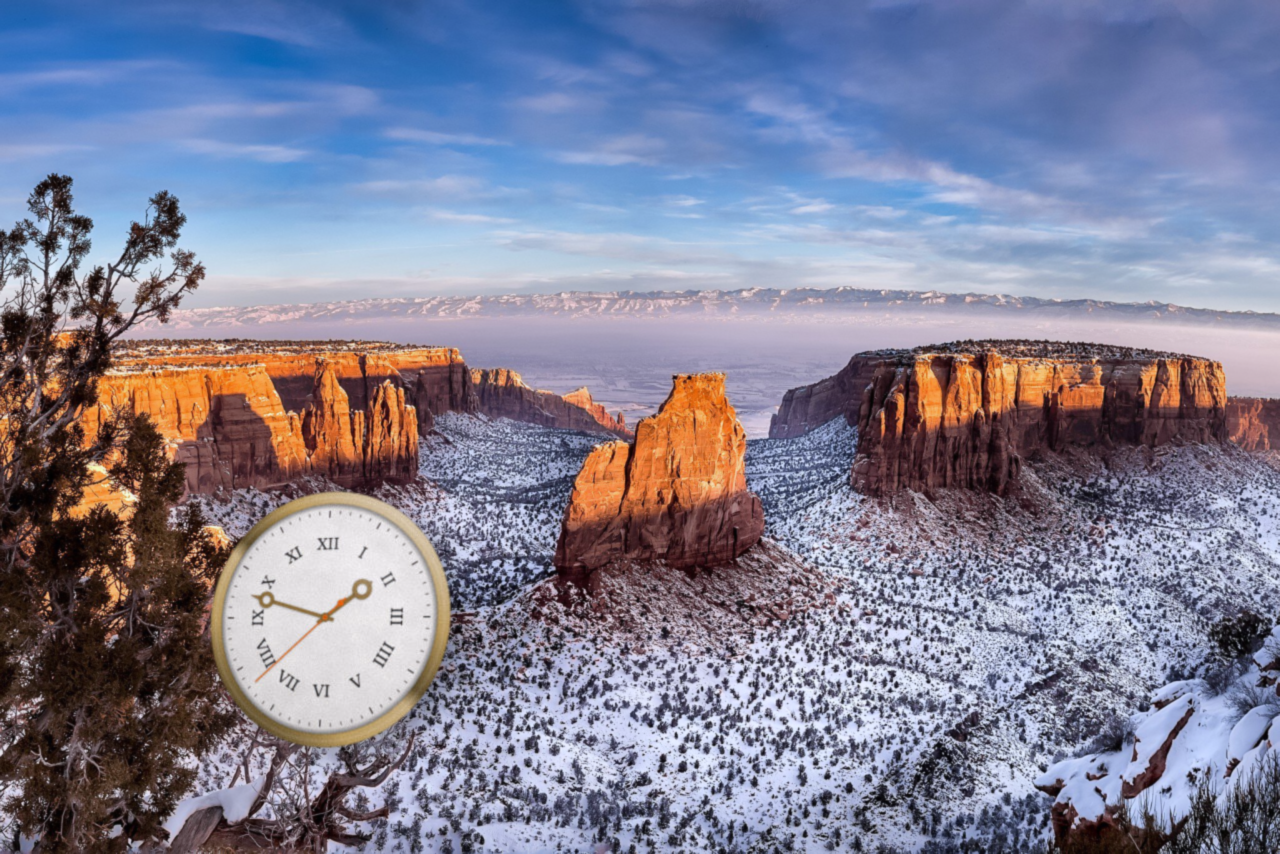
h=1 m=47 s=38
